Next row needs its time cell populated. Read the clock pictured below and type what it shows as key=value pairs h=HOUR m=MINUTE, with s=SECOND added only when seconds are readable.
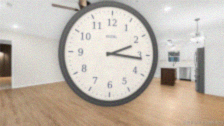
h=2 m=16
